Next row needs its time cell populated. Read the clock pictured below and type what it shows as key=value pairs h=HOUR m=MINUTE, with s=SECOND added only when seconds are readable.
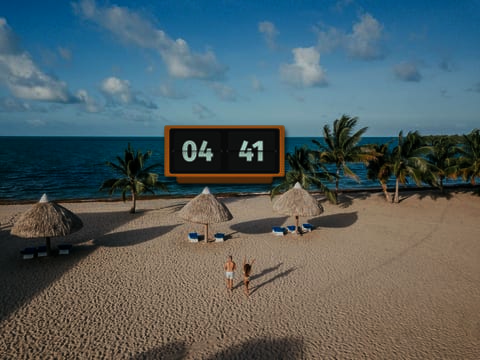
h=4 m=41
